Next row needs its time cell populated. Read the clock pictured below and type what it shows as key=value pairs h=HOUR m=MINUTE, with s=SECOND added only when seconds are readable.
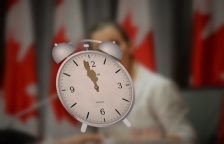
h=11 m=58
